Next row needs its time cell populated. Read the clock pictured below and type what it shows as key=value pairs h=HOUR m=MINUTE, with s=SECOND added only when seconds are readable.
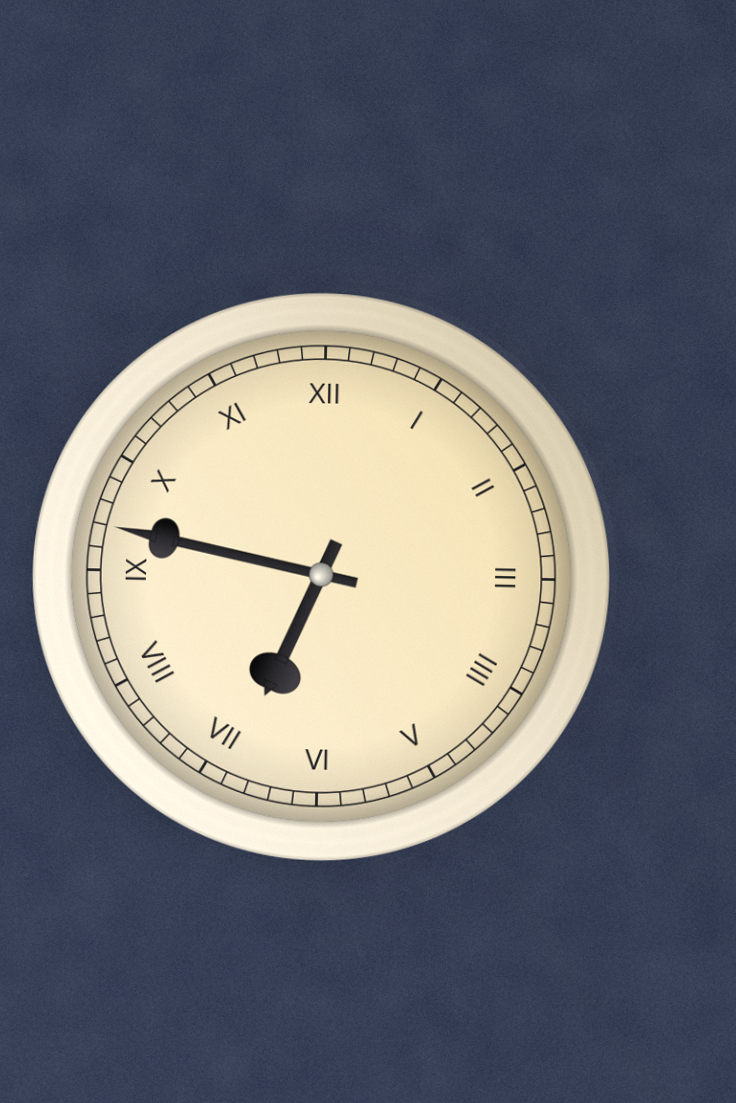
h=6 m=47
